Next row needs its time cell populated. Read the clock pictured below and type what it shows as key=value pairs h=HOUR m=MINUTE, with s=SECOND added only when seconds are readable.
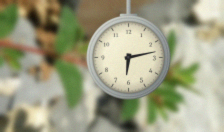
h=6 m=13
